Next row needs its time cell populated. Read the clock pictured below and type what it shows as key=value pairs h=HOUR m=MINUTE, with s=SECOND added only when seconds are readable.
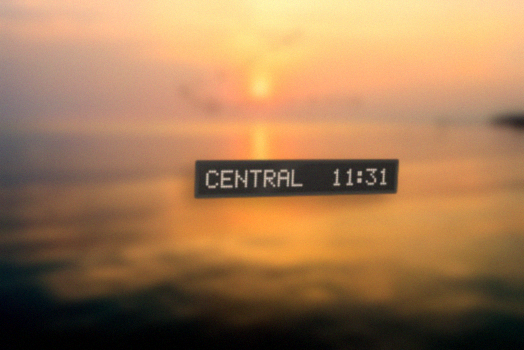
h=11 m=31
